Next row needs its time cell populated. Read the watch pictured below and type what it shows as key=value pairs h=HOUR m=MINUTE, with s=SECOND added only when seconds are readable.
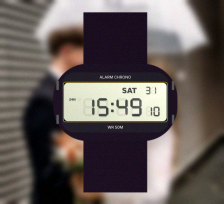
h=15 m=49 s=10
